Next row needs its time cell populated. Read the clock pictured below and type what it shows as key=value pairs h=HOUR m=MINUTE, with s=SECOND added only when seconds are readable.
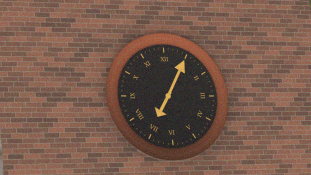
h=7 m=5
